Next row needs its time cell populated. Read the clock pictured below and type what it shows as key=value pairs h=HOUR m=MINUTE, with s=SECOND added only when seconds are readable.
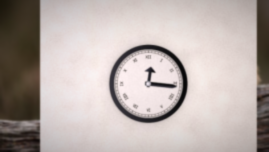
h=12 m=16
